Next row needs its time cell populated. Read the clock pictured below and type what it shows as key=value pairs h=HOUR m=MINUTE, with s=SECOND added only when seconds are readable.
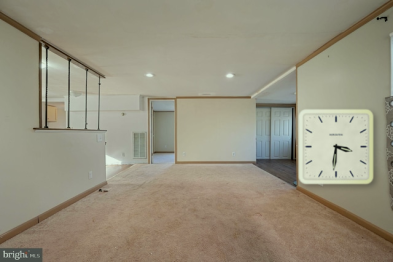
h=3 m=31
